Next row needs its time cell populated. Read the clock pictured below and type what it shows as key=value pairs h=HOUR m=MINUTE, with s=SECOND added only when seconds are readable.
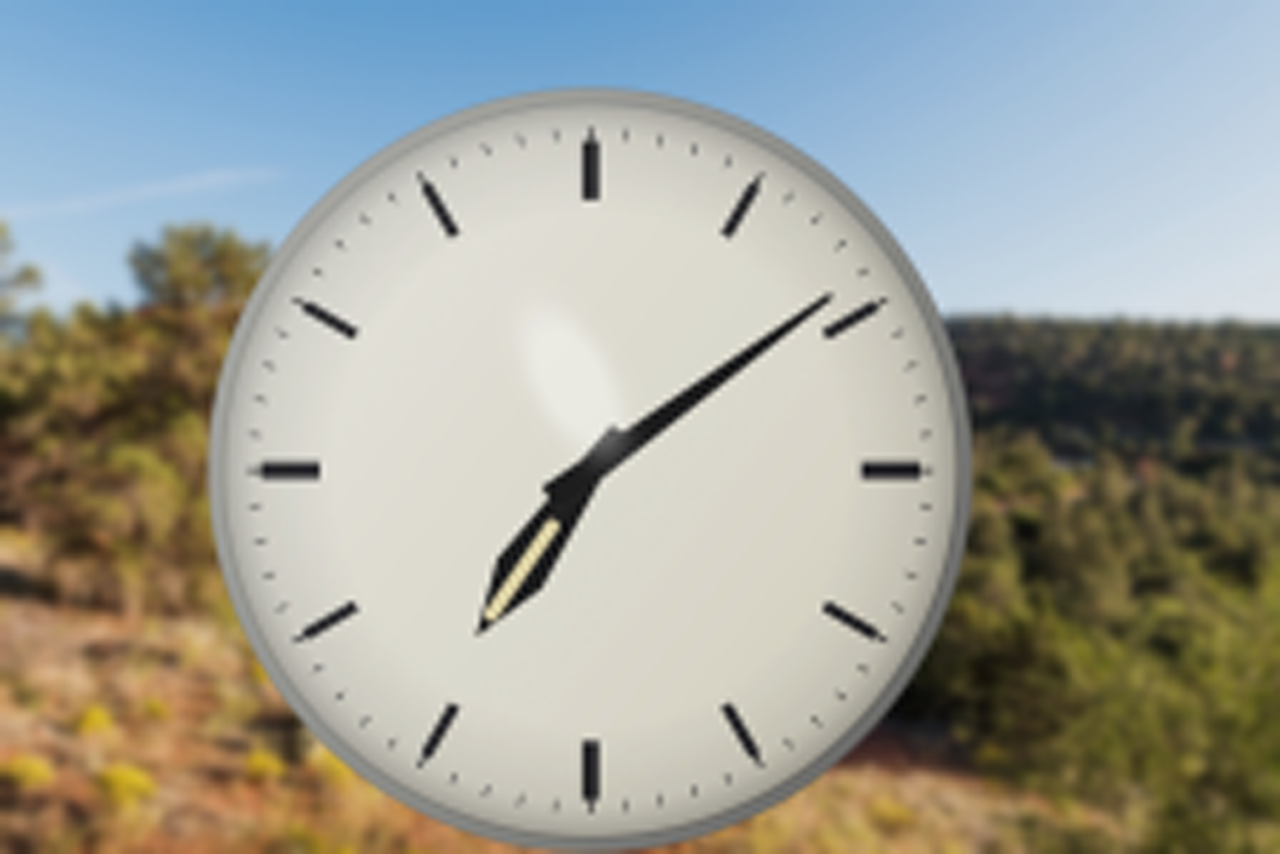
h=7 m=9
